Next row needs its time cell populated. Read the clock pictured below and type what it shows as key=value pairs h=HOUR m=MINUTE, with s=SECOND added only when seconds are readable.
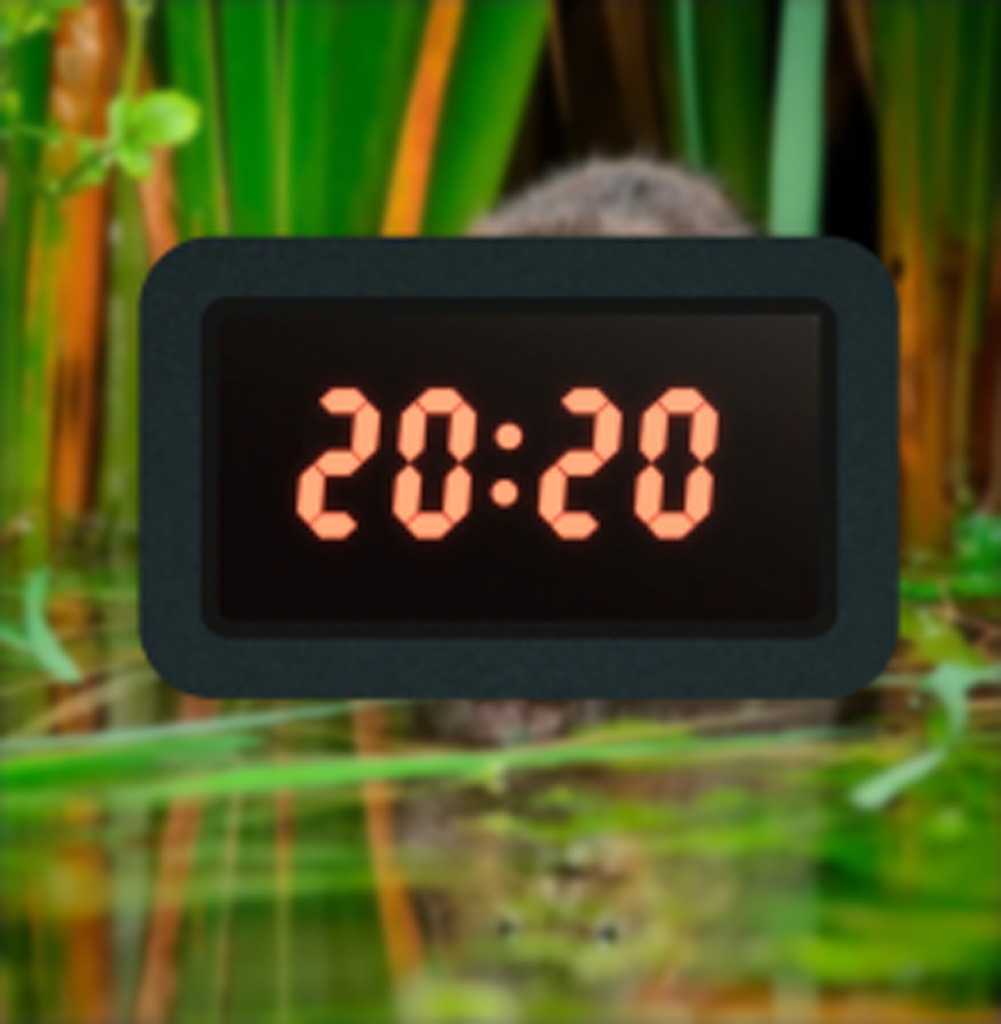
h=20 m=20
